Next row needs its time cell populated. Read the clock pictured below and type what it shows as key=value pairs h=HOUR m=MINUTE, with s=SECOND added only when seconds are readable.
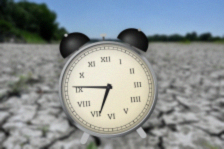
h=6 m=46
